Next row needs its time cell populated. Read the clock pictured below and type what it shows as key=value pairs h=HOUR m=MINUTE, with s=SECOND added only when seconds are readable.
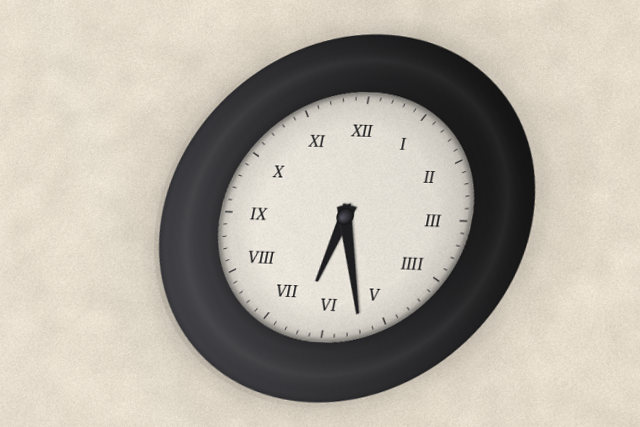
h=6 m=27
